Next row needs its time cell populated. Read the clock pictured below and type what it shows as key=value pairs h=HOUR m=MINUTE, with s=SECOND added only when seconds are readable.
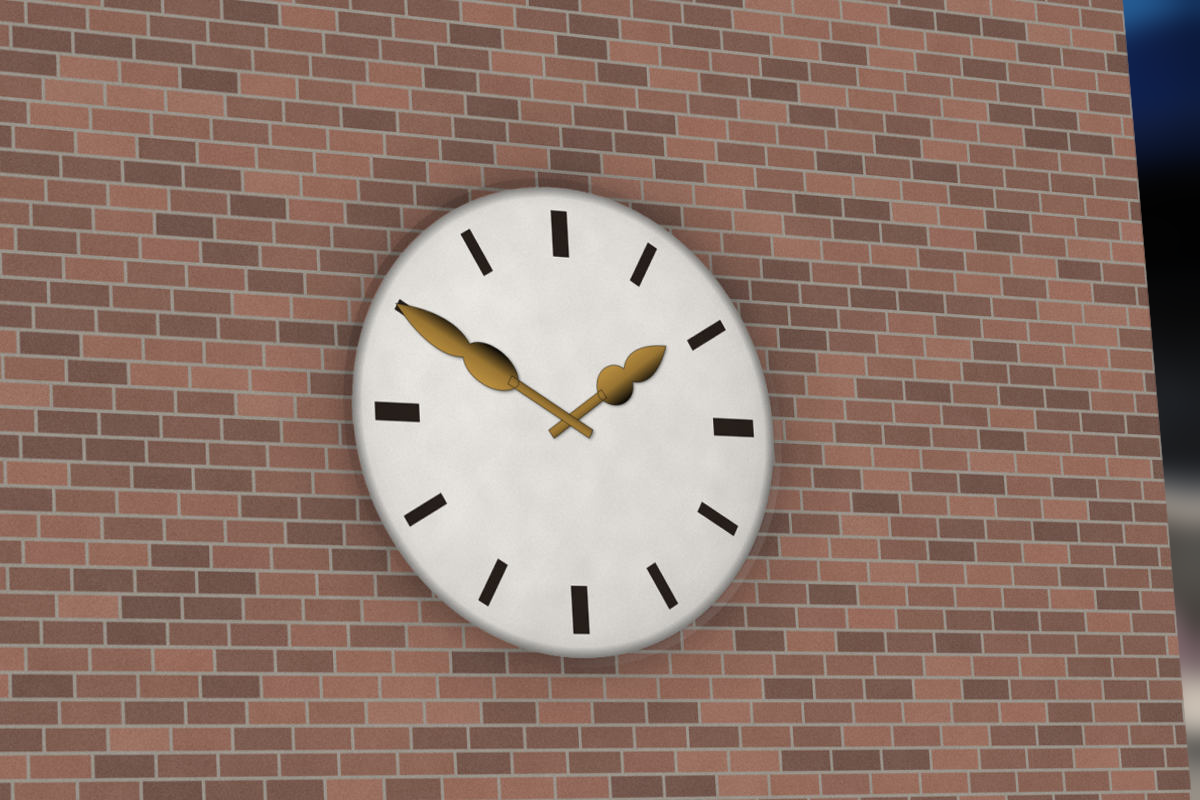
h=1 m=50
